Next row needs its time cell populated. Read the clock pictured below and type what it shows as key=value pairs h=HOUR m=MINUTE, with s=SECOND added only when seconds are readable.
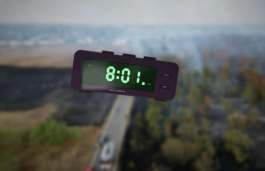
h=8 m=1
